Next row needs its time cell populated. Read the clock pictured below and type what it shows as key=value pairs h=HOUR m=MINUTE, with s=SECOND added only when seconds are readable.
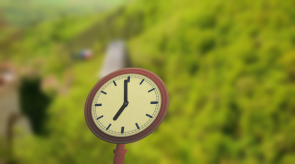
h=6 m=59
